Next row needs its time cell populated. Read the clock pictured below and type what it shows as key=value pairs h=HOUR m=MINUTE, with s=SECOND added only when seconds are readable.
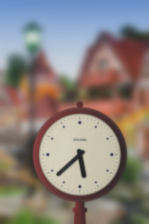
h=5 m=38
